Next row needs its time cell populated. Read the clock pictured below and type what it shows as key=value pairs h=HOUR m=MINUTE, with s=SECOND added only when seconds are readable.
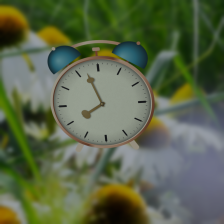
h=7 m=57
